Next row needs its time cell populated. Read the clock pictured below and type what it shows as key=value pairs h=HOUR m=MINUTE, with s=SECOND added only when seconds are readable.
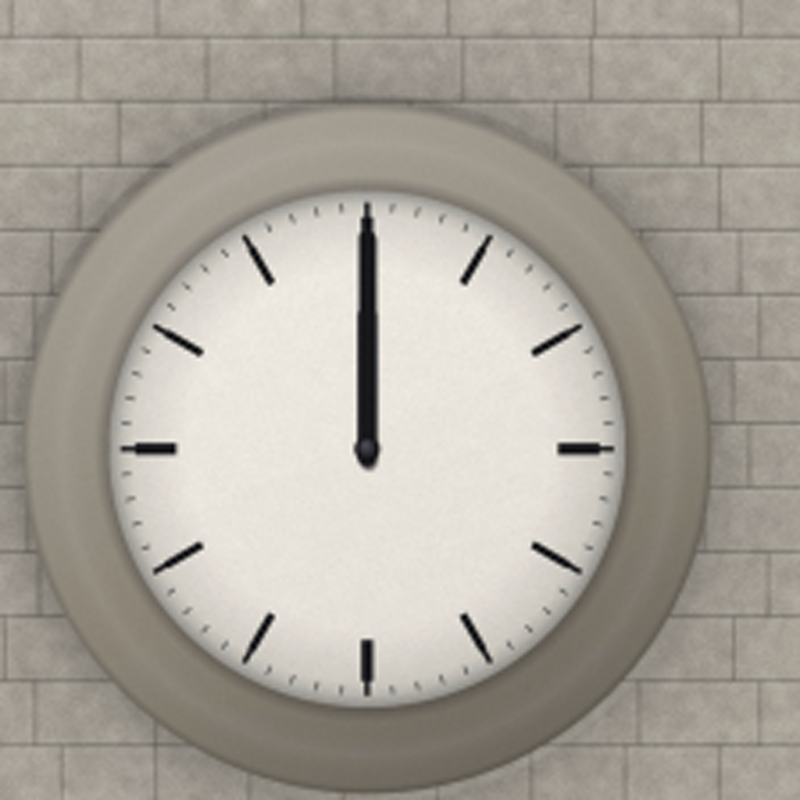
h=12 m=0
